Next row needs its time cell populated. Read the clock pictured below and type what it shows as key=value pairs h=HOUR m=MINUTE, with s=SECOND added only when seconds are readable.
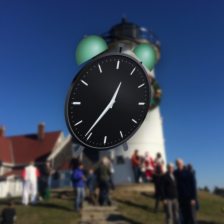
h=12 m=36
